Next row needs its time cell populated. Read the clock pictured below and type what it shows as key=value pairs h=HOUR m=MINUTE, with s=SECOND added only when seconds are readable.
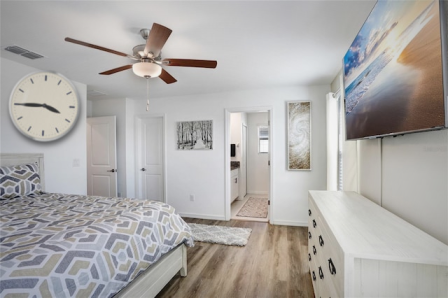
h=3 m=45
